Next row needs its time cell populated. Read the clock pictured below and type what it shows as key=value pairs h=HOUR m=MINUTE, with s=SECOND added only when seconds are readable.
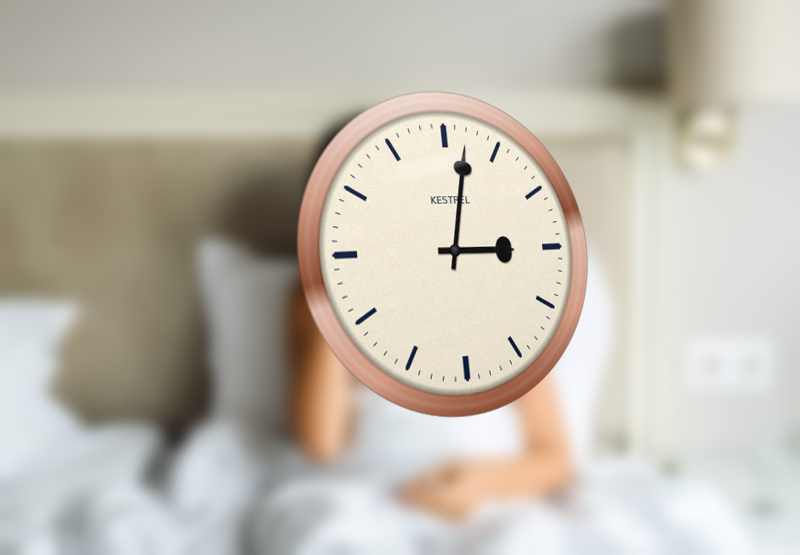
h=3 m=2
